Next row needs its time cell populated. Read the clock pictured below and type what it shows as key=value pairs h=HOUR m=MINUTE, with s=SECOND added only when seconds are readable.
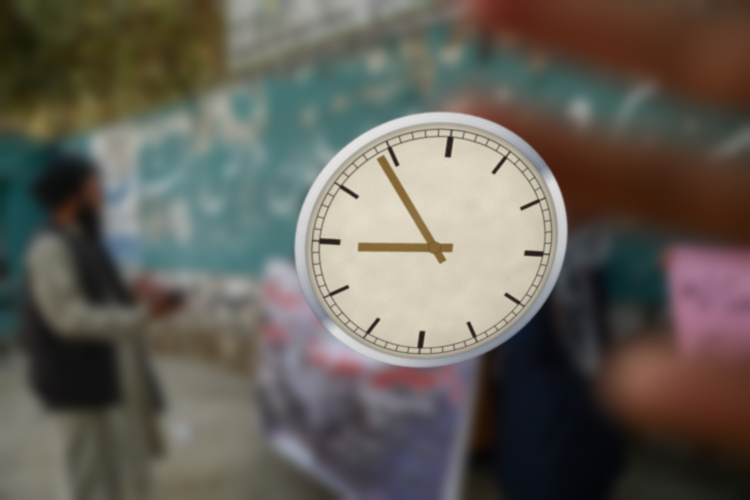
h=8 m=54
